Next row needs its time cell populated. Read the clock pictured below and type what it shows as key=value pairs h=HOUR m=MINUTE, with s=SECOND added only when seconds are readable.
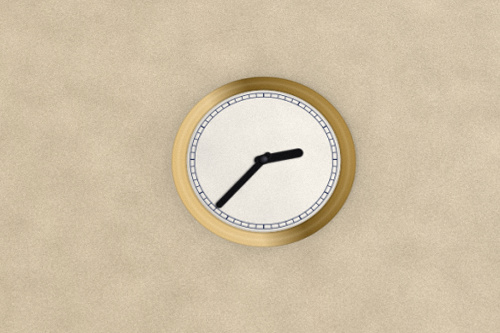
h=2 m=37
